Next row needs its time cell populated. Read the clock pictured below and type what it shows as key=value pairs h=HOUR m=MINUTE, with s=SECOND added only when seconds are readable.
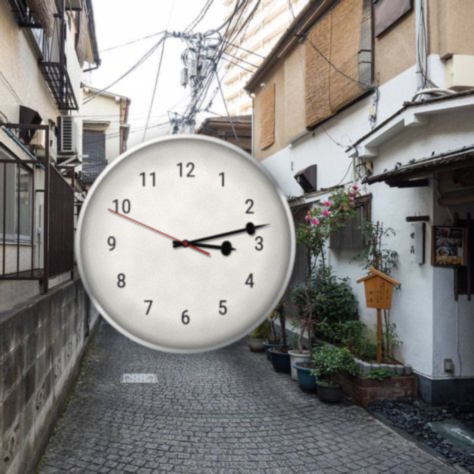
h=3 m=12 s=49
